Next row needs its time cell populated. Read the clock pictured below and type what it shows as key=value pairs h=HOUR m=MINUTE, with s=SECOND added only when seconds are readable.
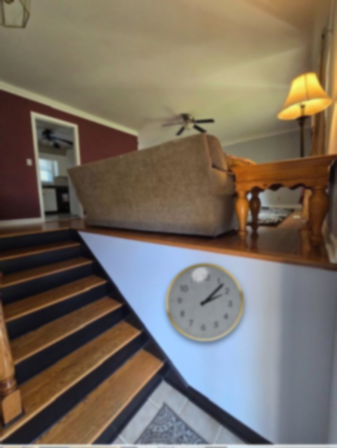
h=2 m=7
